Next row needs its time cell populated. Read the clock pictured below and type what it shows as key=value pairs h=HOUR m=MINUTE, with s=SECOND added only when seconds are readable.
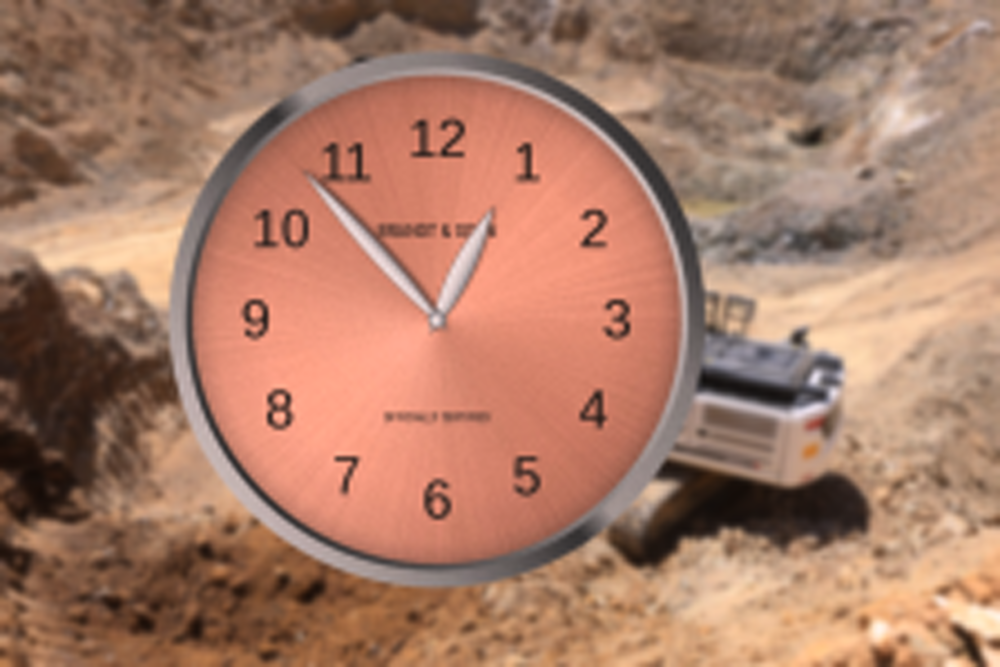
h=12 m=53
